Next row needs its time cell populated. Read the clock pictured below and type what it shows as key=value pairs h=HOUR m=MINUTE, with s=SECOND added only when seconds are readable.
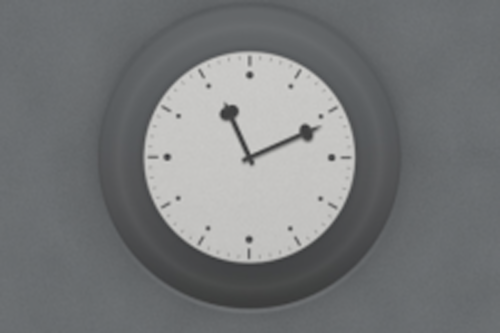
h=11 m=11
